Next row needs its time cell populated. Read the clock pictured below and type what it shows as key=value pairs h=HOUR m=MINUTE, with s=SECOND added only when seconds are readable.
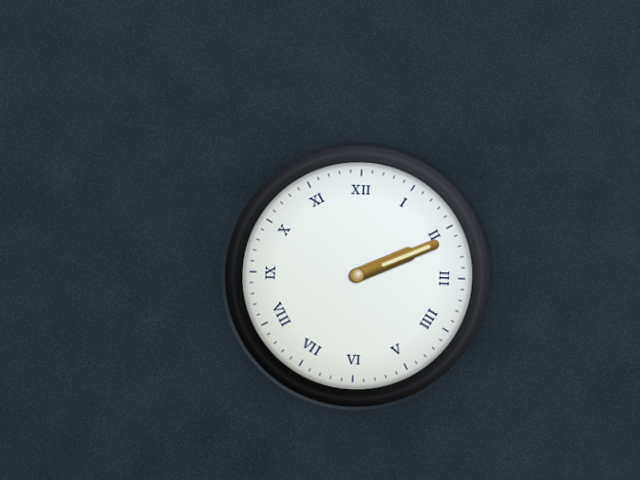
h=2 m=11
